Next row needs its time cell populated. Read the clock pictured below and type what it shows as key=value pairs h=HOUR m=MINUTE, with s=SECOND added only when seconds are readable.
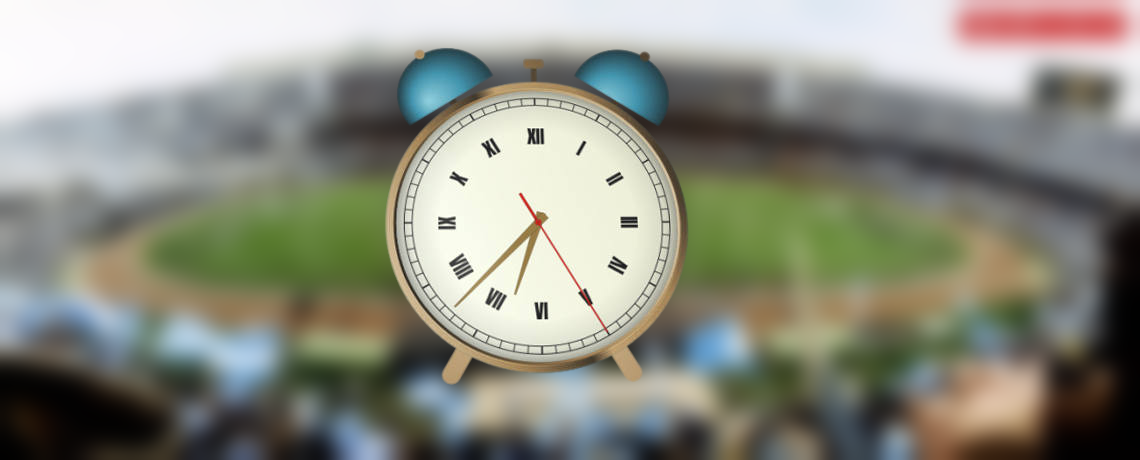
h=6 m=37 s=25
